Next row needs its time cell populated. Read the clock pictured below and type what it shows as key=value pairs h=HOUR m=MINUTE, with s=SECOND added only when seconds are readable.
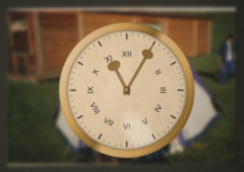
h=11 m=5
